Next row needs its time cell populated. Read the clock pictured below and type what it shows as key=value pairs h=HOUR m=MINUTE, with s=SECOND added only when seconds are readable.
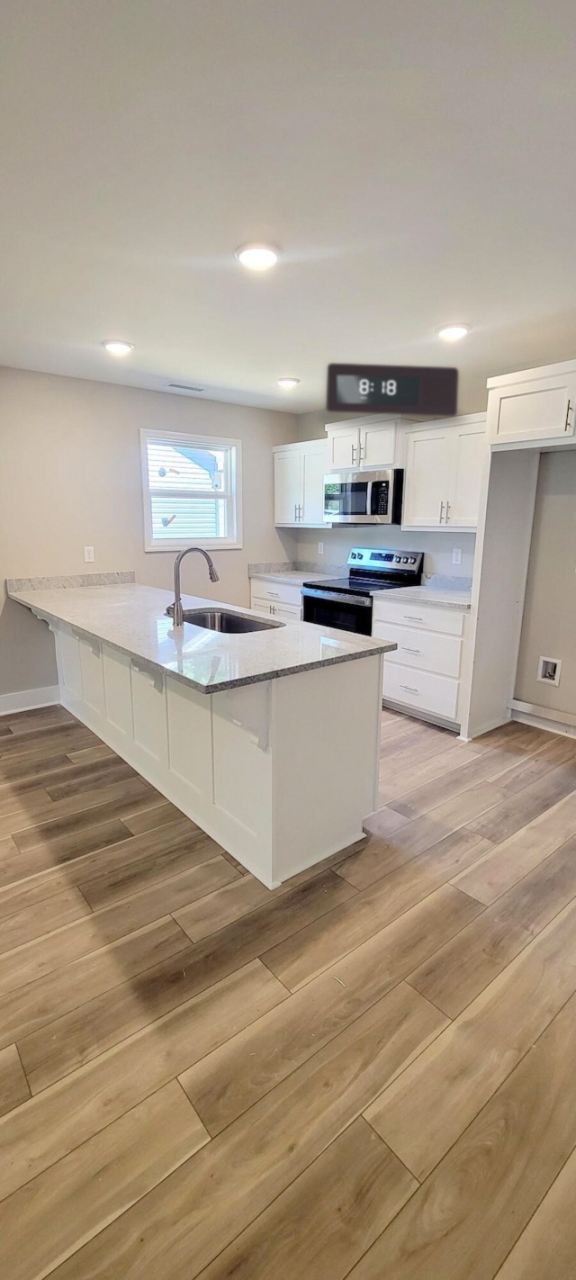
h=8 m=18
